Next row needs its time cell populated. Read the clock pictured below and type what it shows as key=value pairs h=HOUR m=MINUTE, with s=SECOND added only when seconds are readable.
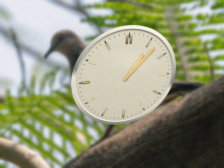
h=1 m=7
